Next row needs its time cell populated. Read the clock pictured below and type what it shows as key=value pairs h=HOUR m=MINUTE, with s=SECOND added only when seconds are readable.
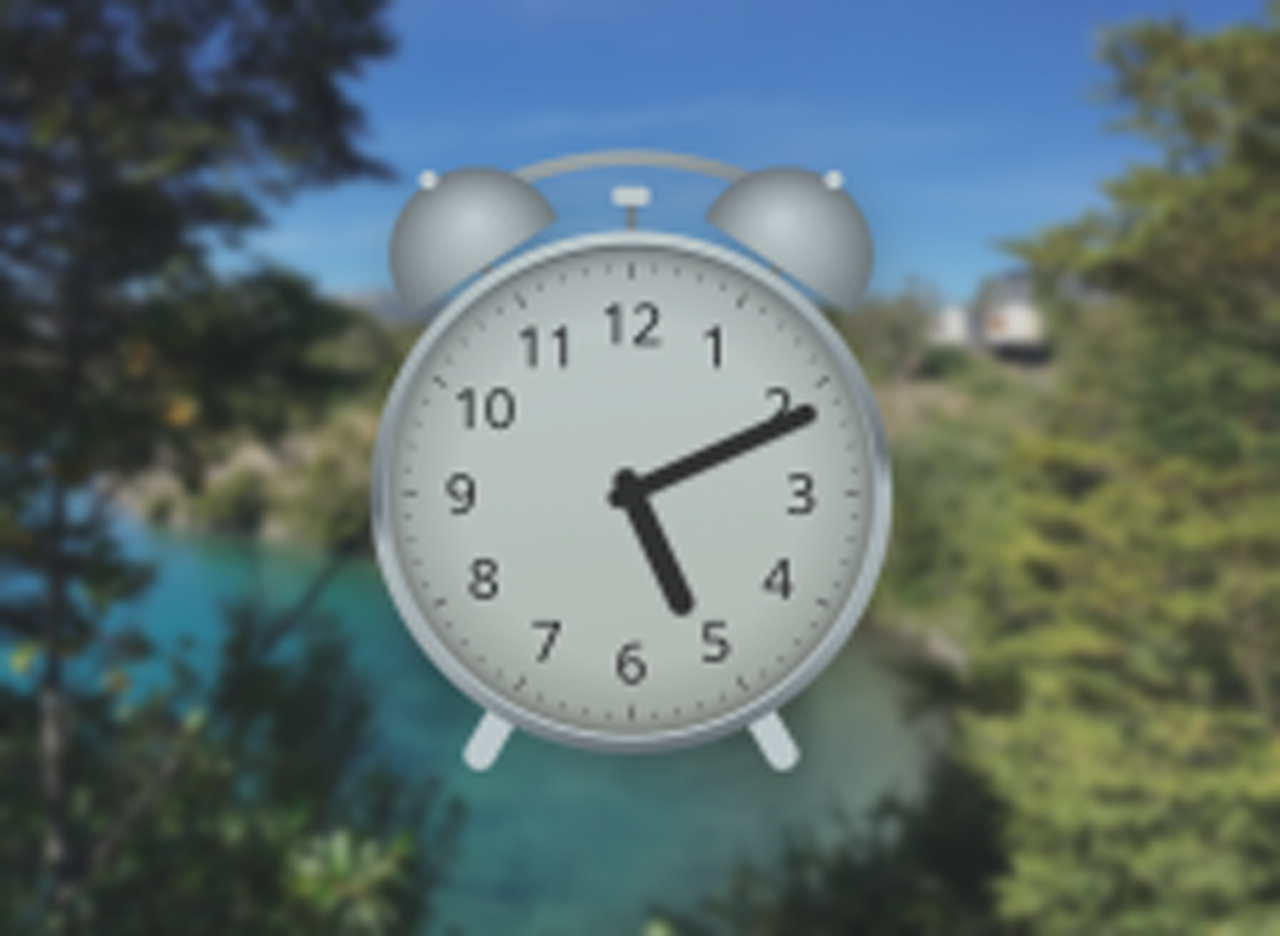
h=5 m=11
